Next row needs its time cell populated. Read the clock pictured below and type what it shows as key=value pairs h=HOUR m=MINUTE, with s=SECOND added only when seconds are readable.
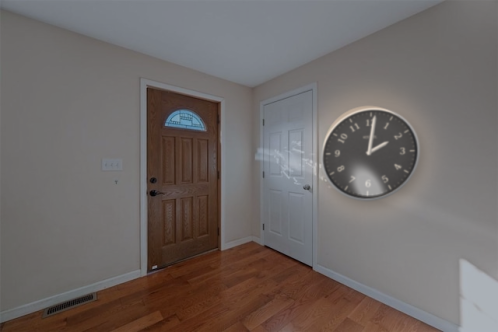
h=2 m=1
